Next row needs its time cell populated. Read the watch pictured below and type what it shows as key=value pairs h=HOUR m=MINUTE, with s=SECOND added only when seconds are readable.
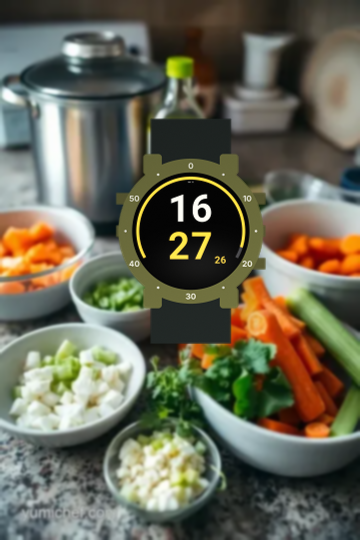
h=16 m=27 s=26
